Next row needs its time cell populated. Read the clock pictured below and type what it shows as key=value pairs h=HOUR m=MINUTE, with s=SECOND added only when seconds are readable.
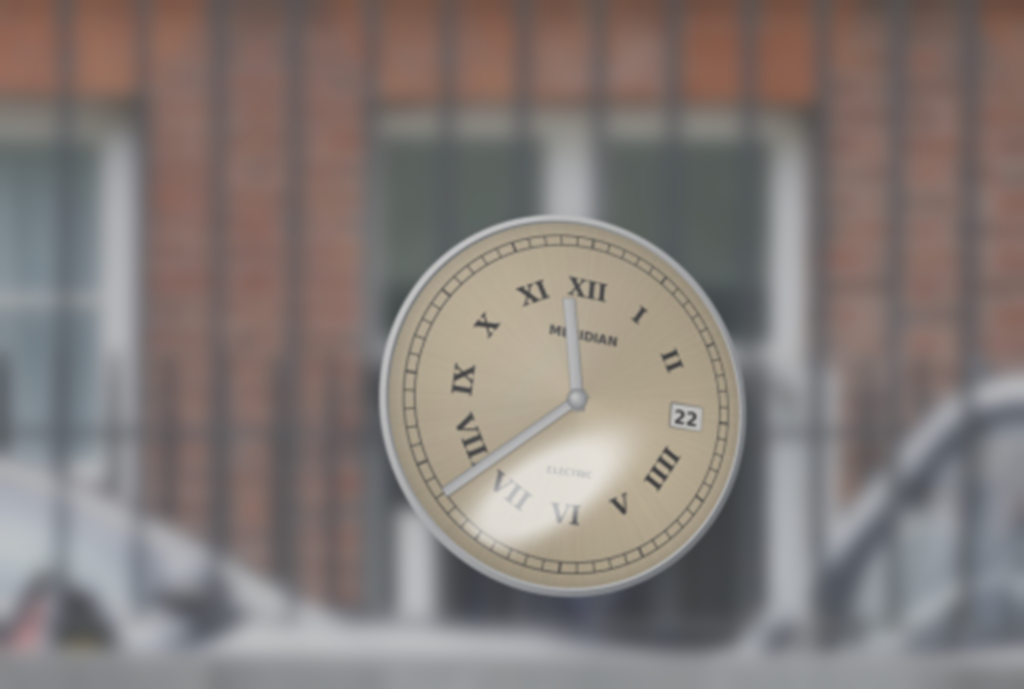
h=11 m=38
